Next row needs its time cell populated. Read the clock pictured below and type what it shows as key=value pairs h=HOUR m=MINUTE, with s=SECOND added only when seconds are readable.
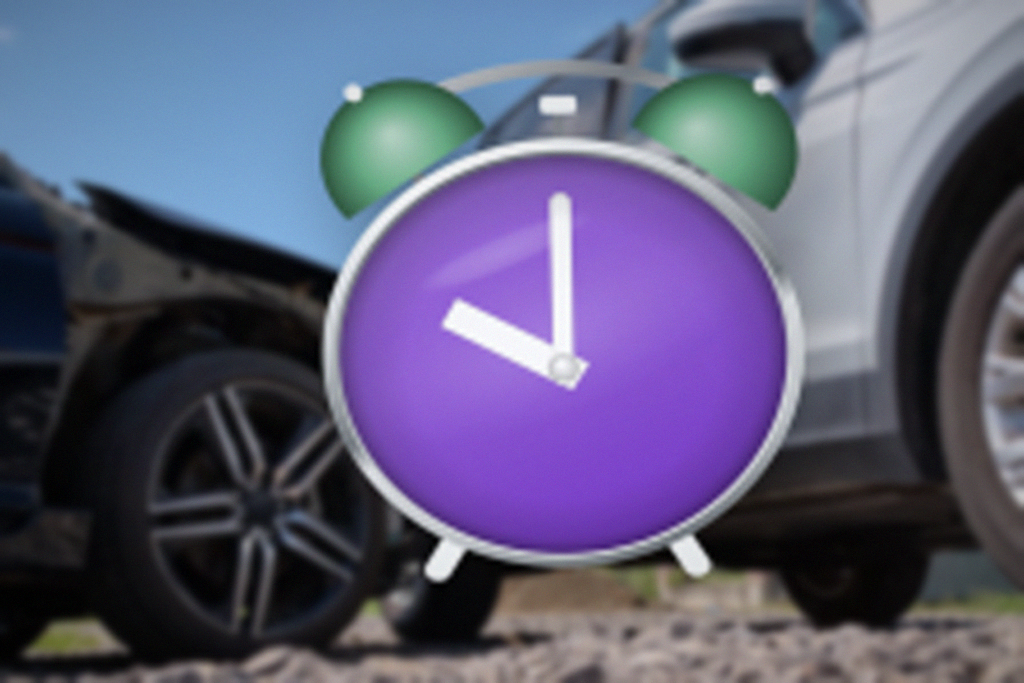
h=10 m=0
